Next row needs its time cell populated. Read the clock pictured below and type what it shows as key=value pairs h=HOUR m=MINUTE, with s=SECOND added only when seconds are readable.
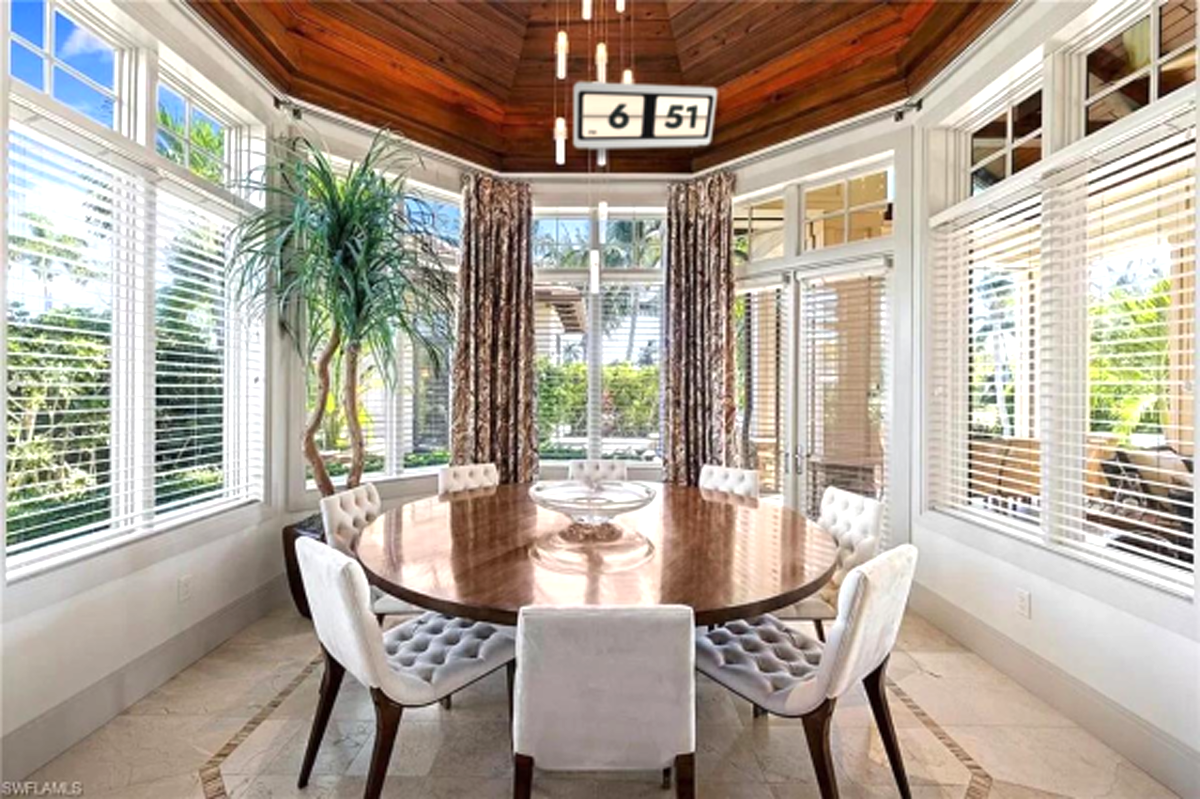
h=6 m=51
